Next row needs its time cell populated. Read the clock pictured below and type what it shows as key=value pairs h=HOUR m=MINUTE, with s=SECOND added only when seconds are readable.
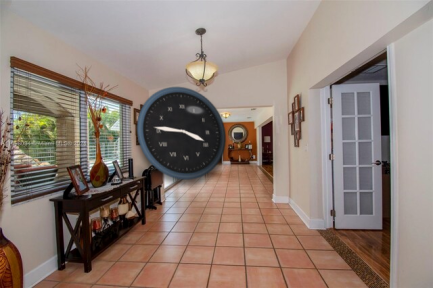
h=3 m=46
